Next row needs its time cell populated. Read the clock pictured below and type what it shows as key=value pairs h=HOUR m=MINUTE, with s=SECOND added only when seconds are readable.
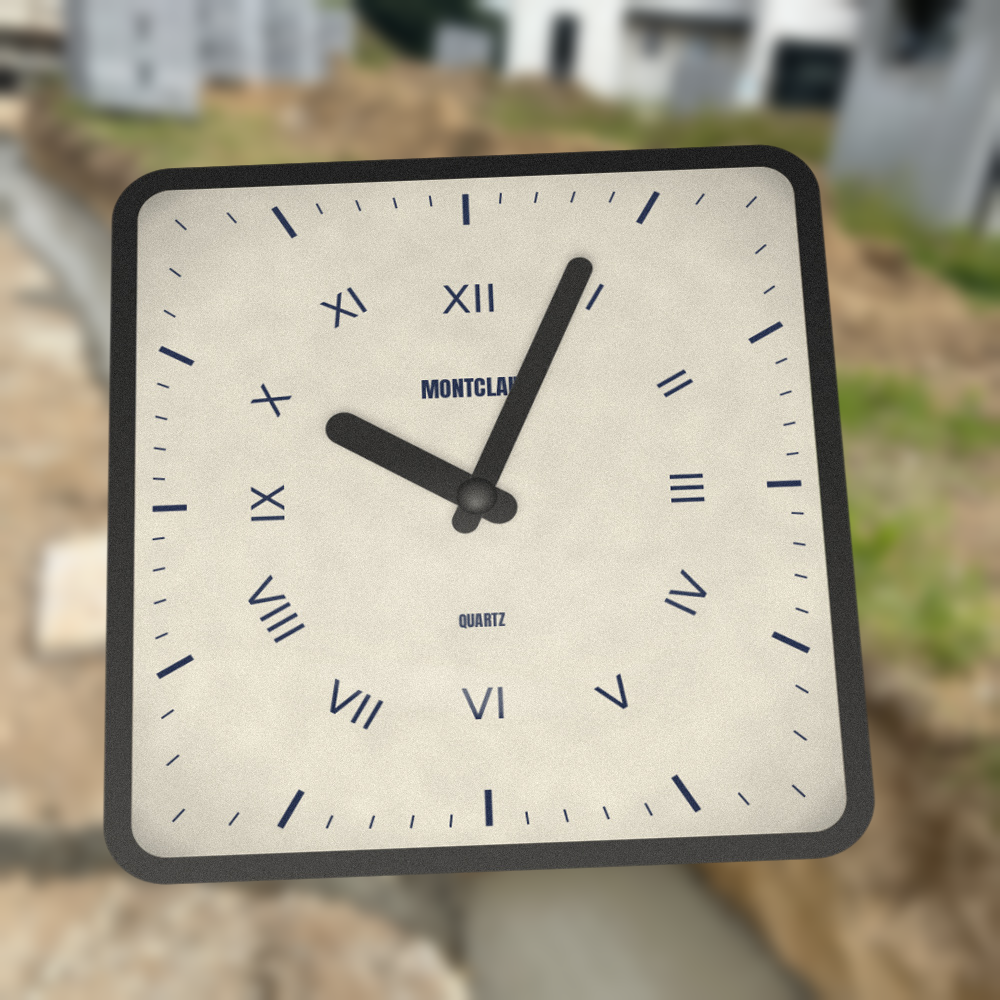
h=10 m=4
